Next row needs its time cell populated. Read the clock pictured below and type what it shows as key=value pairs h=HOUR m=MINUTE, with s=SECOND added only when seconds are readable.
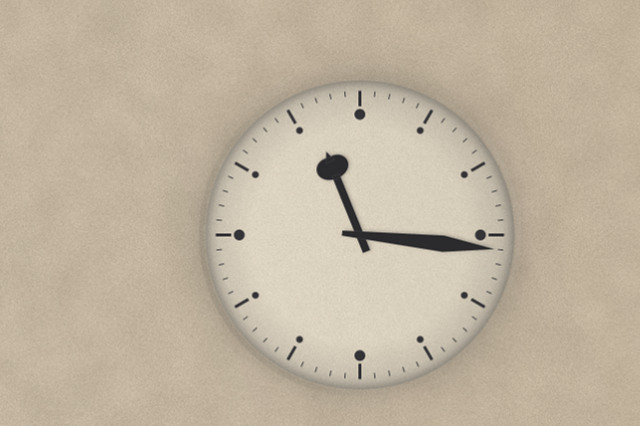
h=11 m=16
